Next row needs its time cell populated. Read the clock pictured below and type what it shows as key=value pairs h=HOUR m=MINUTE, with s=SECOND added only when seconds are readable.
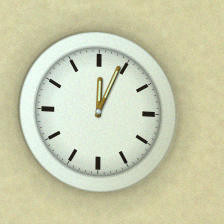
h=12 m=4
